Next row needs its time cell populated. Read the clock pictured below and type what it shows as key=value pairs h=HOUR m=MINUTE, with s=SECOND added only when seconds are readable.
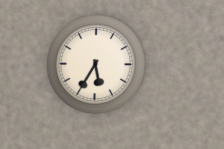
h=5 m=35
